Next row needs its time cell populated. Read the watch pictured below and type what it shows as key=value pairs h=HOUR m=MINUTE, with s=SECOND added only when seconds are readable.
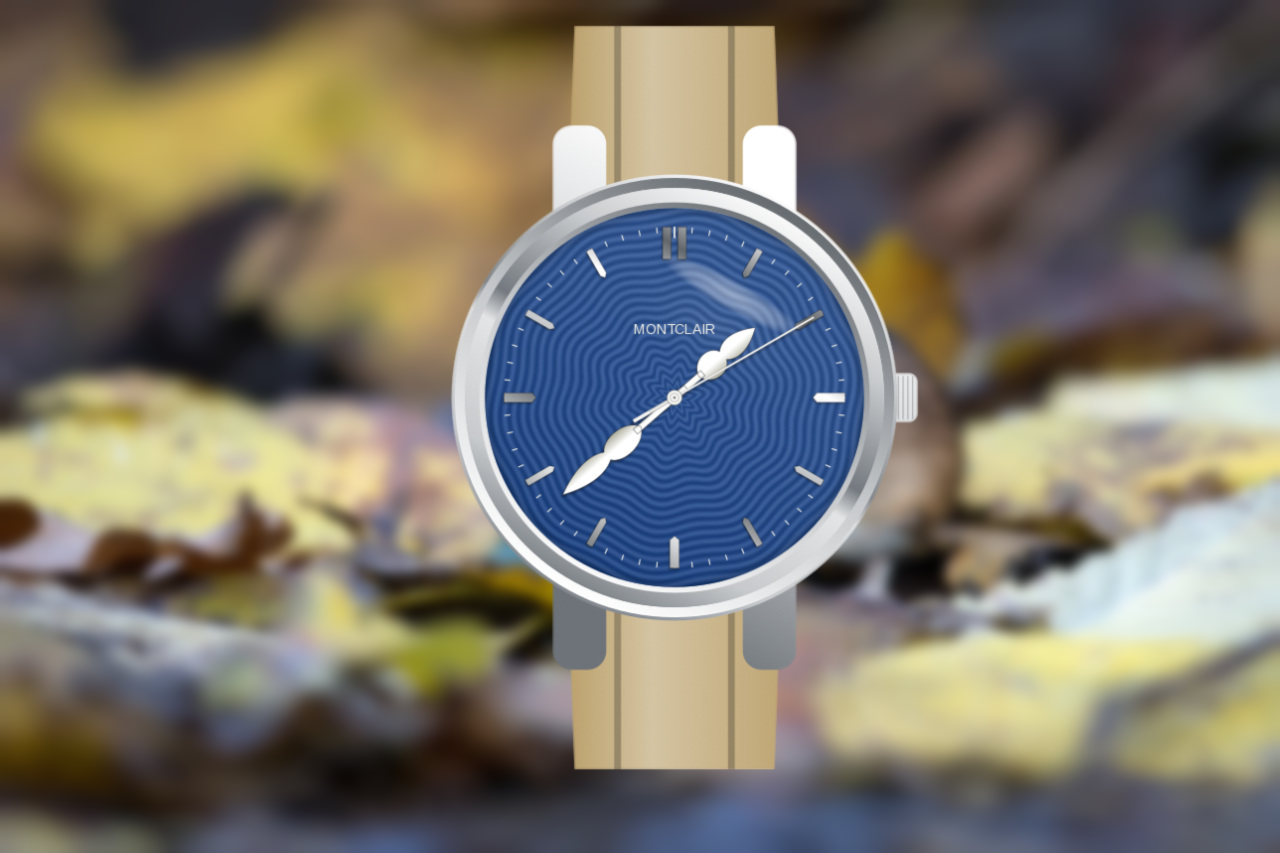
h=1 m=38 s=10
